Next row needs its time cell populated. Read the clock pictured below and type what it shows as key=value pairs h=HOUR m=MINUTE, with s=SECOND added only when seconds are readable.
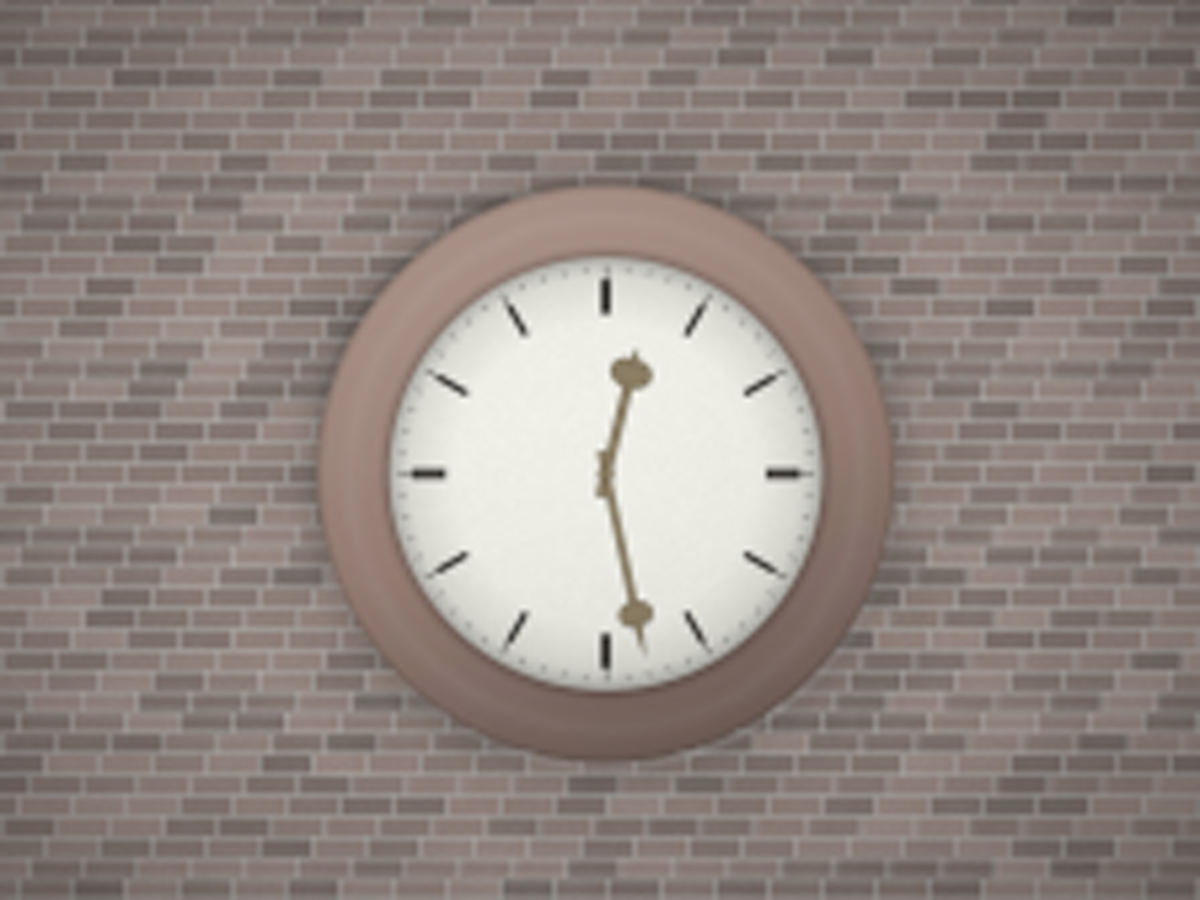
h=12 m=28
